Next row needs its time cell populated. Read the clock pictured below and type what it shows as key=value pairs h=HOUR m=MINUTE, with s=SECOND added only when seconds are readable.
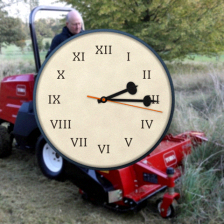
h=2 m=15 s=17
